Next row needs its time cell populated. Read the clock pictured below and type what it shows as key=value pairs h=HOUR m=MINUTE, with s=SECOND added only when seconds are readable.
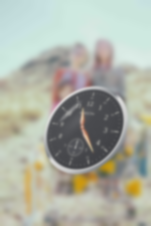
h=11 m=23
